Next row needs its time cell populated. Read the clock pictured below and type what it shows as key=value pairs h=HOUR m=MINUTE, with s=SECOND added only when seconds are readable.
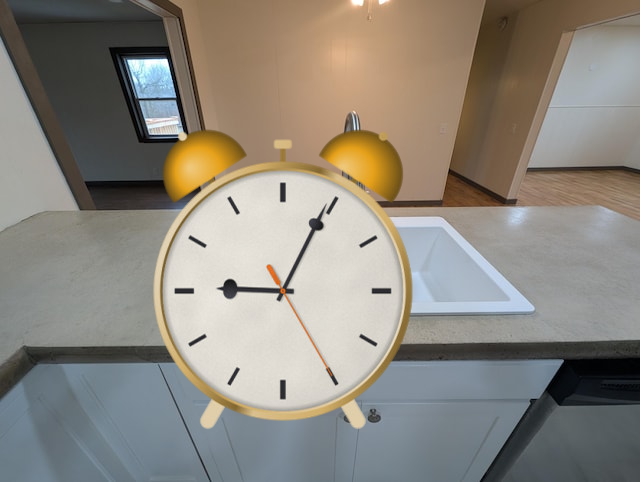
h=9 m=4 s=25
